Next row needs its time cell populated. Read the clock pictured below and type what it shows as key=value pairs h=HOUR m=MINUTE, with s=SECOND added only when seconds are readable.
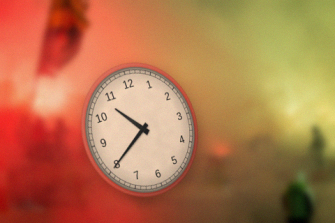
h=10 m=40
